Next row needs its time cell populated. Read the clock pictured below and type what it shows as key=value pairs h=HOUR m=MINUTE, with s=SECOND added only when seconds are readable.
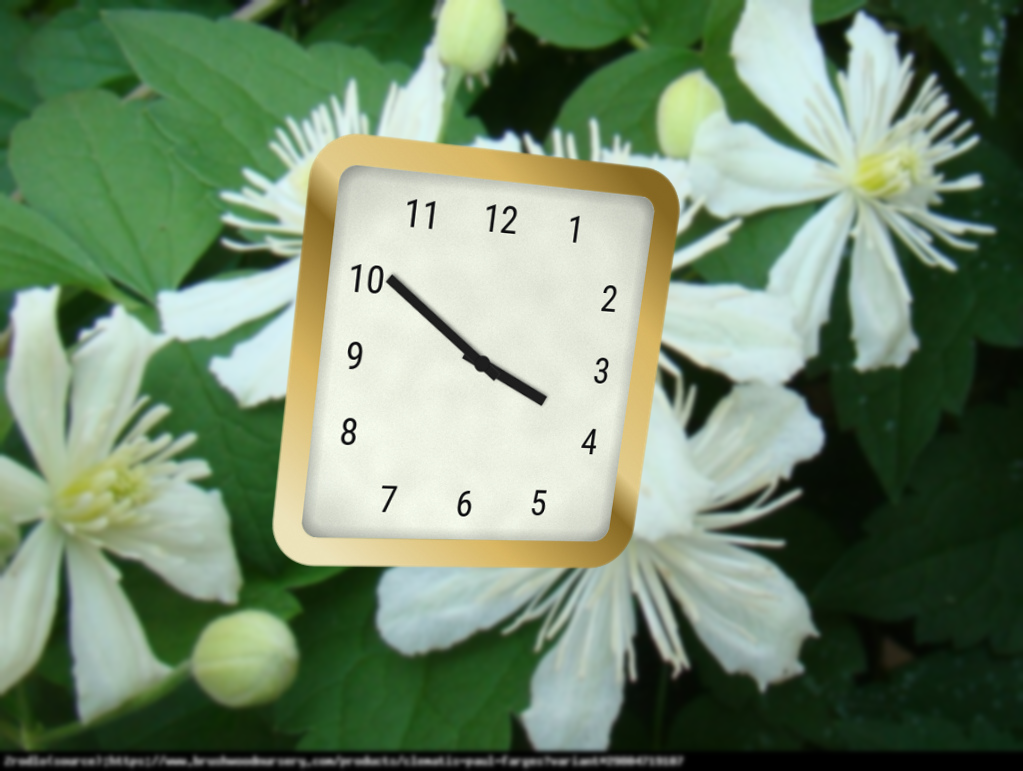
h=3 m=51
